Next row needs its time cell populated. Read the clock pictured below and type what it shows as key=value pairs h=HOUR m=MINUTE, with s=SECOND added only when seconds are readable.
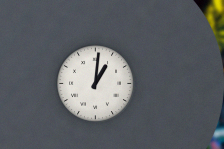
h=1 m=1
